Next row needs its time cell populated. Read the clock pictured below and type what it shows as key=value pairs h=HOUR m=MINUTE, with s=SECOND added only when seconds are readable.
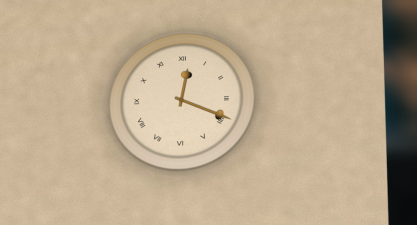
h=12 m=19
